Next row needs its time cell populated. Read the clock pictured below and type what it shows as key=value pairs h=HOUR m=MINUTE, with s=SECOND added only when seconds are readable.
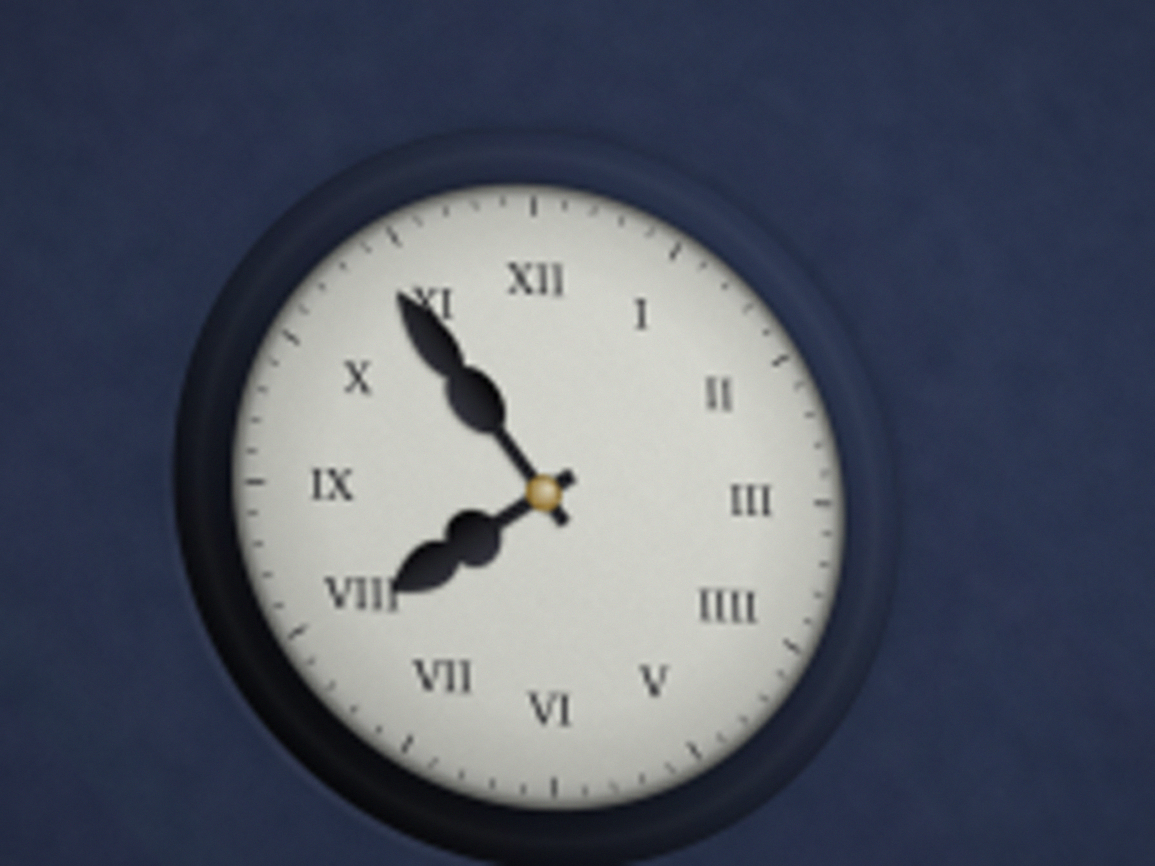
h=7 m=54
